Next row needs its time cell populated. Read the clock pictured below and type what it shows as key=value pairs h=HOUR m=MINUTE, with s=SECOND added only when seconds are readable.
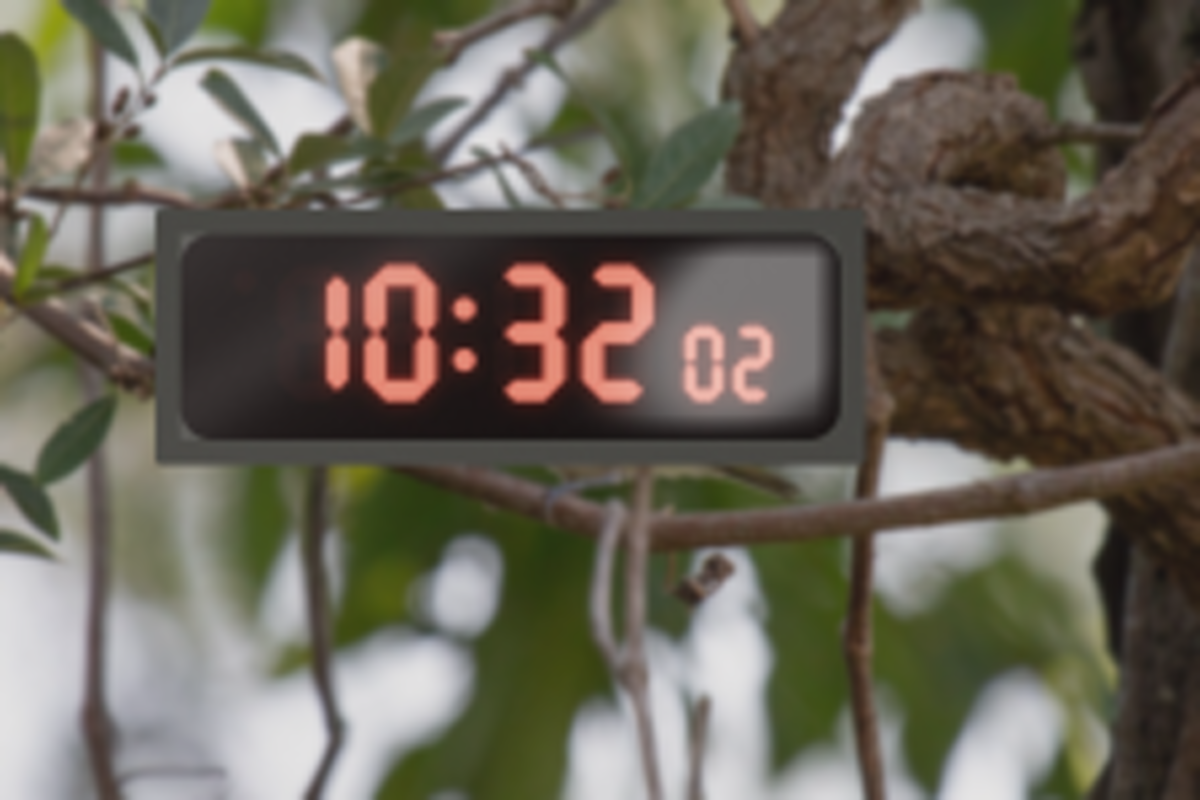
h=10 m=32 s=2
